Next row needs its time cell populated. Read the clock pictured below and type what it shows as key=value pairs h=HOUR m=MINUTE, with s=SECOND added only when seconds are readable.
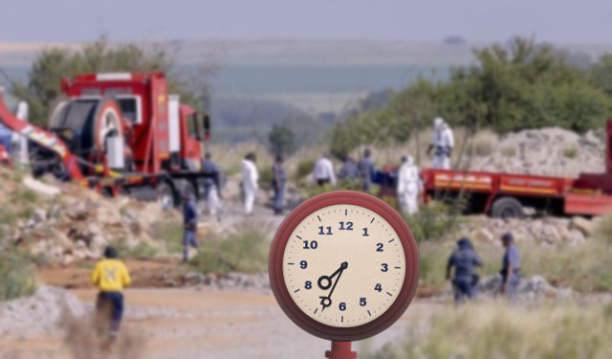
h=7 m=34
